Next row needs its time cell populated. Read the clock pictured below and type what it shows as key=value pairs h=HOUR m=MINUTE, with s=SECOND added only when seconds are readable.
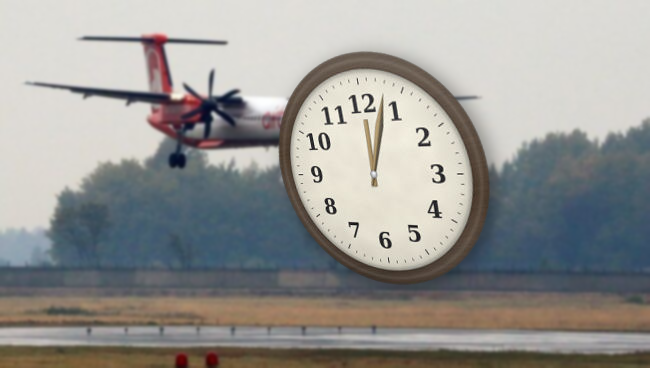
h=12 m=3
